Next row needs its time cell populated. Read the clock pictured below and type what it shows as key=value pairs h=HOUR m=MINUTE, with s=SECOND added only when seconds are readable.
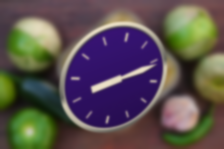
h=8 m=11
